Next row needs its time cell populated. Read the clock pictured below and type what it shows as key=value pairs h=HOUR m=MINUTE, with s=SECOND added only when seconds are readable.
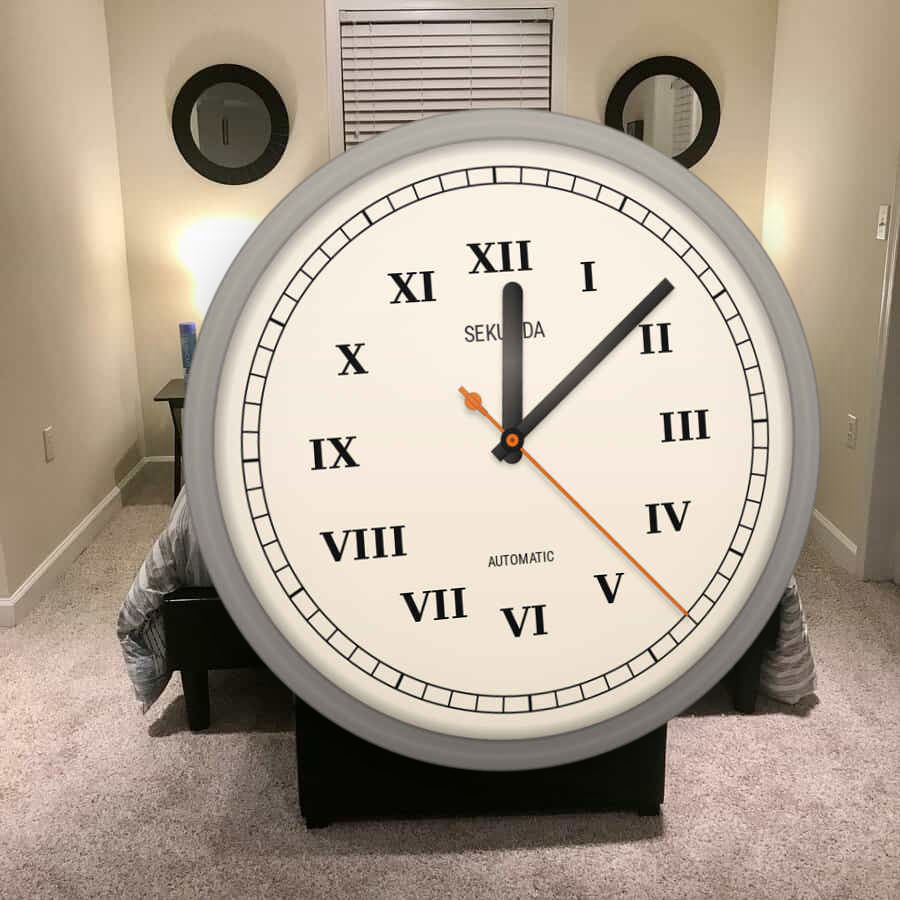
h=12 m=8 s=23
